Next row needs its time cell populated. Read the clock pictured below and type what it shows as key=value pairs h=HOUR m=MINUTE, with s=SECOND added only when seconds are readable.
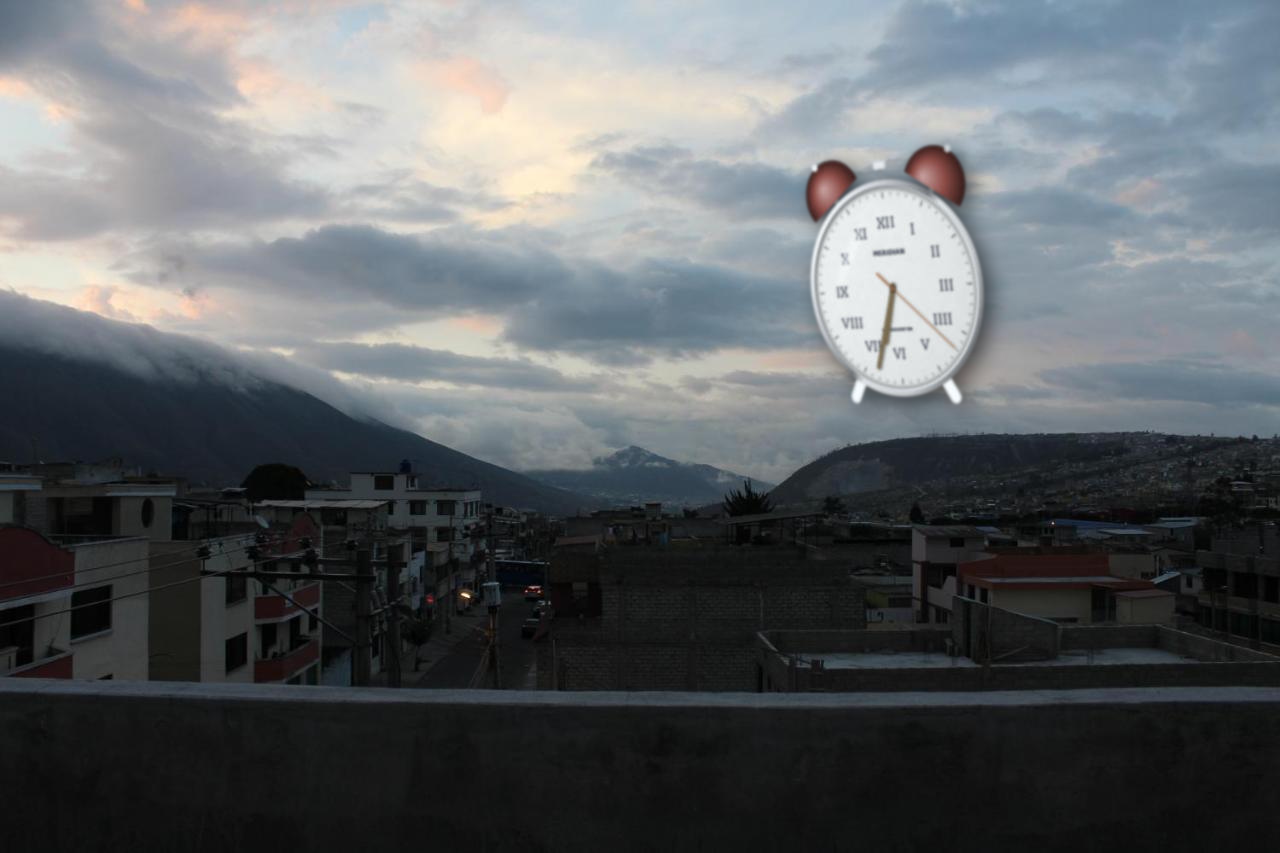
h=6 m=33 s=22
